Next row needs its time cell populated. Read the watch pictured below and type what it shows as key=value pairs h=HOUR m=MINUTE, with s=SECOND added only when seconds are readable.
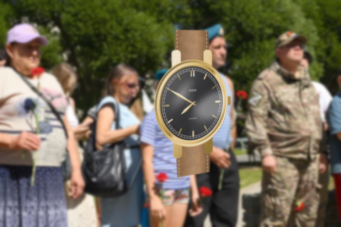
h=7 m=50
